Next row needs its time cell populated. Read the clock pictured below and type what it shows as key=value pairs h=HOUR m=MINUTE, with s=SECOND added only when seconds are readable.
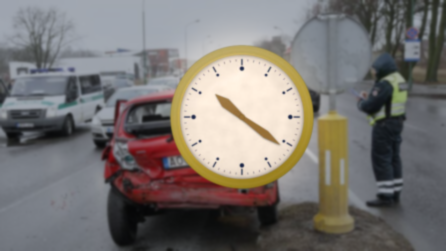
h=10 m=21
